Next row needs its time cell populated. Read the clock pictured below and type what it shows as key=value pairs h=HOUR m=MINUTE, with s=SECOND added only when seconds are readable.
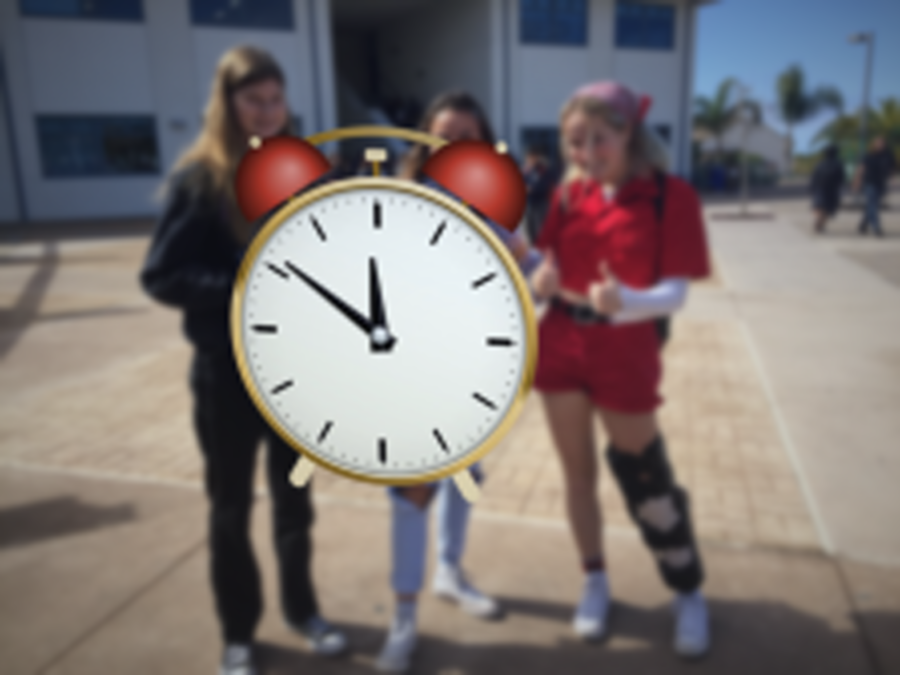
h=11 m=51
